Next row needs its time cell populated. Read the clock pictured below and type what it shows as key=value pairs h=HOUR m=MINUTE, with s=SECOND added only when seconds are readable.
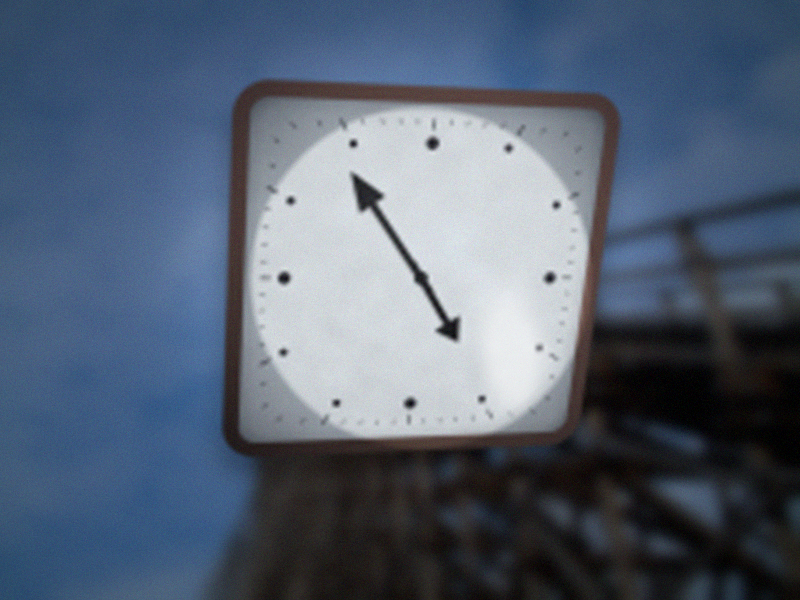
h=4 m=54
